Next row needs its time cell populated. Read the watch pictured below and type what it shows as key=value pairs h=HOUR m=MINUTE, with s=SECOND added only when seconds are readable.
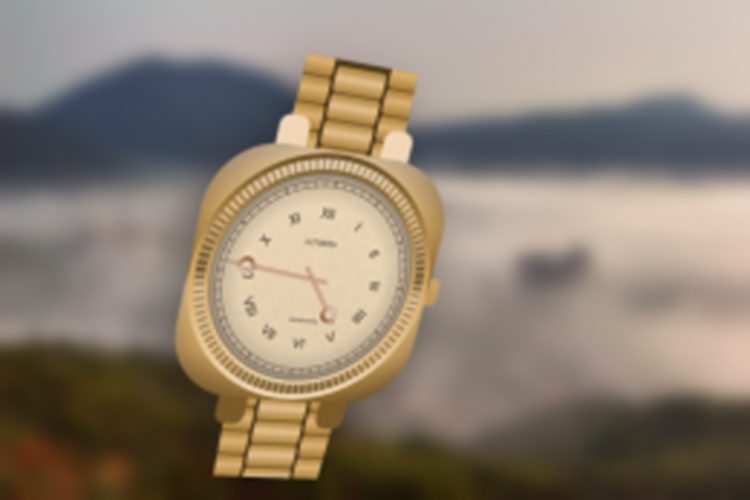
h=4 m=46
